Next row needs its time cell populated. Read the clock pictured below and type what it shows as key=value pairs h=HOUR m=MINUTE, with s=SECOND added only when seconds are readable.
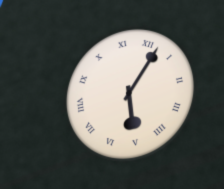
h=5 m=2
